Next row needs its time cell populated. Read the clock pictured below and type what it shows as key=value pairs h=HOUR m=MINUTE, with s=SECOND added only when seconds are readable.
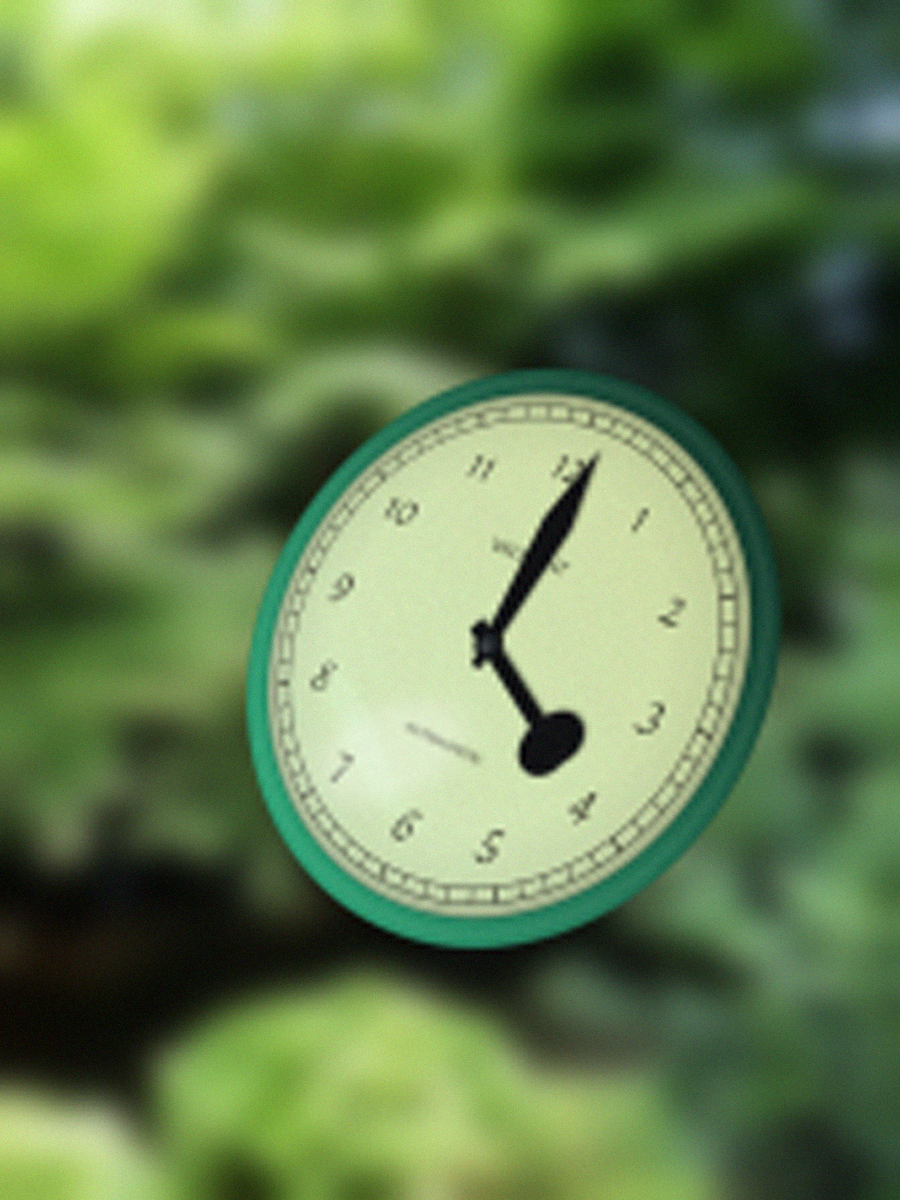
h=4 m=1
